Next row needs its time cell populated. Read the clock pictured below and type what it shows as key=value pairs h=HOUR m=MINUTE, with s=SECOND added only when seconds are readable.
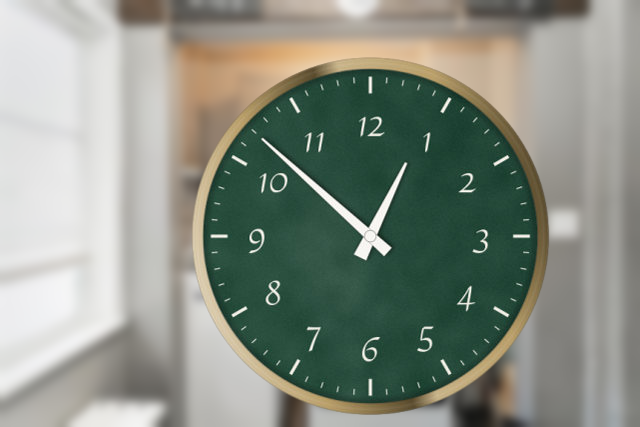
h=12 m=52
